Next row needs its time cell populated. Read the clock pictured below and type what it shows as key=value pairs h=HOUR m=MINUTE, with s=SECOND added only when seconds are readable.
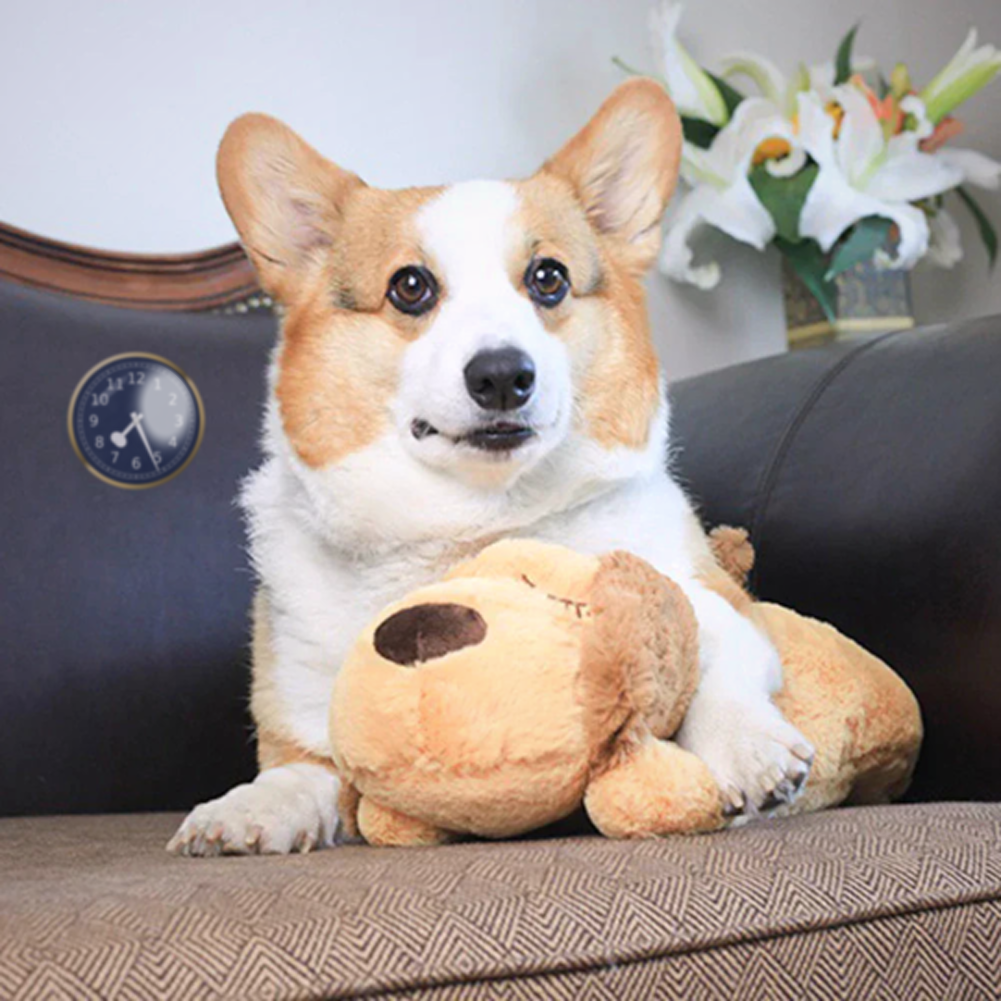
h=7 m=26
